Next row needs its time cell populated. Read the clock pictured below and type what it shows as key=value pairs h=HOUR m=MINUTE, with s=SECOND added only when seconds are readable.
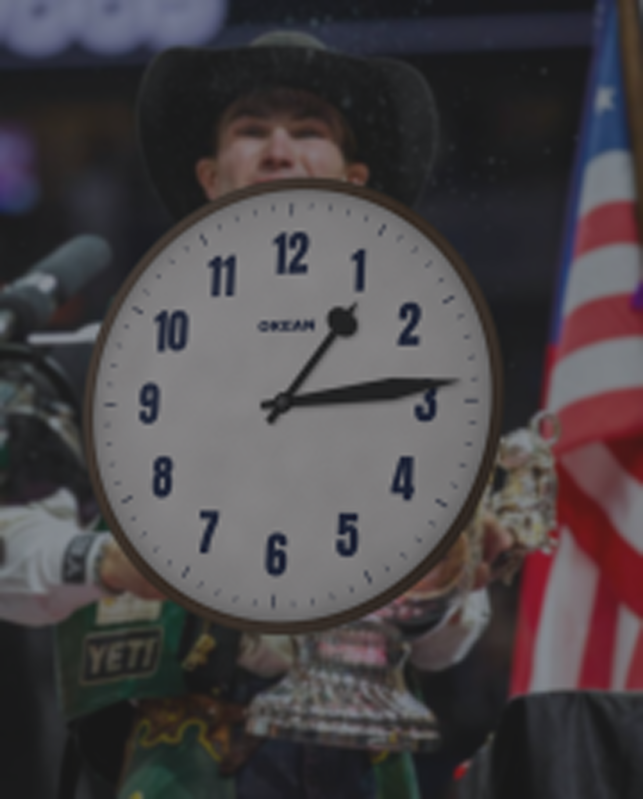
h=1 m=14
